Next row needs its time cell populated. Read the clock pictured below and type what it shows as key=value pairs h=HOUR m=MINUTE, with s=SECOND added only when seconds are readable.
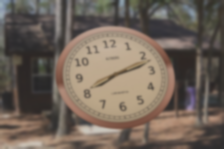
h=8 m=12
